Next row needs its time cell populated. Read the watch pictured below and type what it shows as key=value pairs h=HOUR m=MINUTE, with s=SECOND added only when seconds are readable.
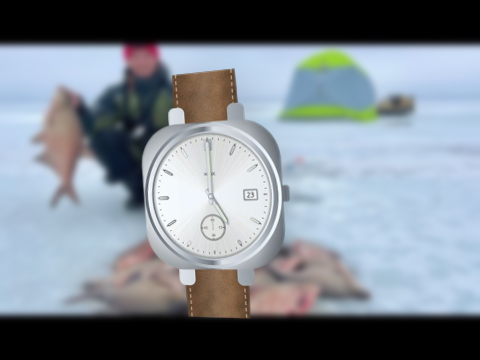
h=5 m=0
